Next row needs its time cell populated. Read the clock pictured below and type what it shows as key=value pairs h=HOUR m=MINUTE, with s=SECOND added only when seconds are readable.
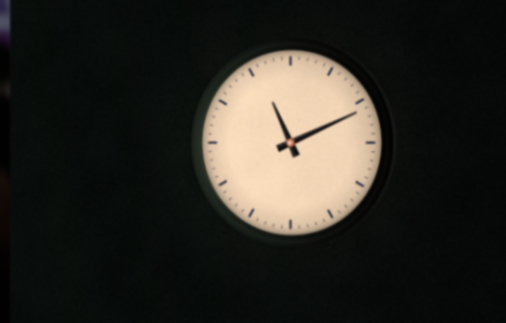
h=11 m=11
